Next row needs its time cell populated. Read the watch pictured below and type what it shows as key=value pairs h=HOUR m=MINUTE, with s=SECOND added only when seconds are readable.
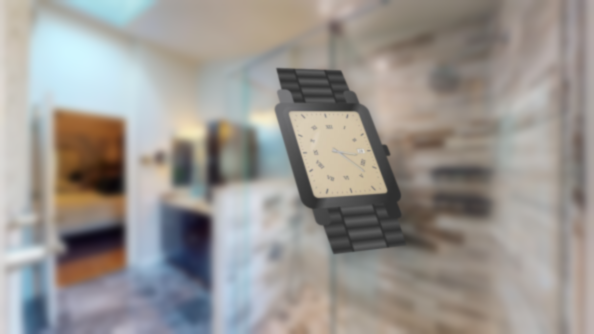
h=3 m=23
